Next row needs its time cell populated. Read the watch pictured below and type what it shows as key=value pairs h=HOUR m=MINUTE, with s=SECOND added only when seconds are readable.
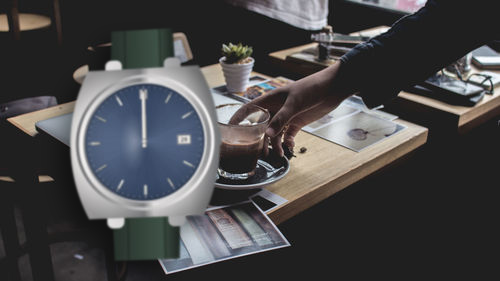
h=12 m=0
